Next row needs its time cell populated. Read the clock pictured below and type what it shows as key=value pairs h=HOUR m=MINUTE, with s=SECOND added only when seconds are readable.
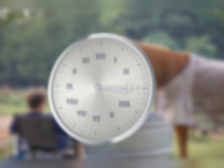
h=3 m=15
